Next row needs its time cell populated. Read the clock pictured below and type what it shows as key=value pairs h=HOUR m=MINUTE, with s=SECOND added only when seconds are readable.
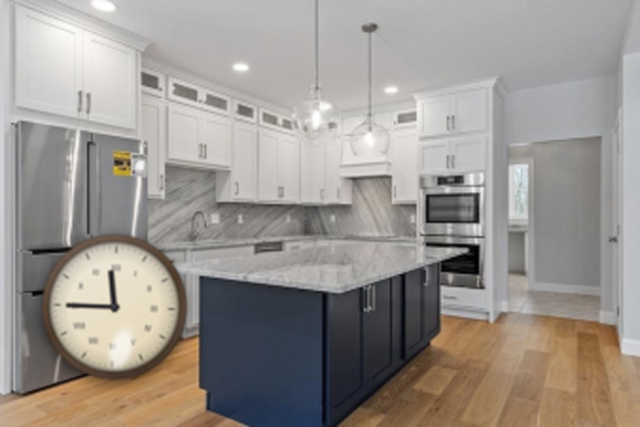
h=11 m=45
